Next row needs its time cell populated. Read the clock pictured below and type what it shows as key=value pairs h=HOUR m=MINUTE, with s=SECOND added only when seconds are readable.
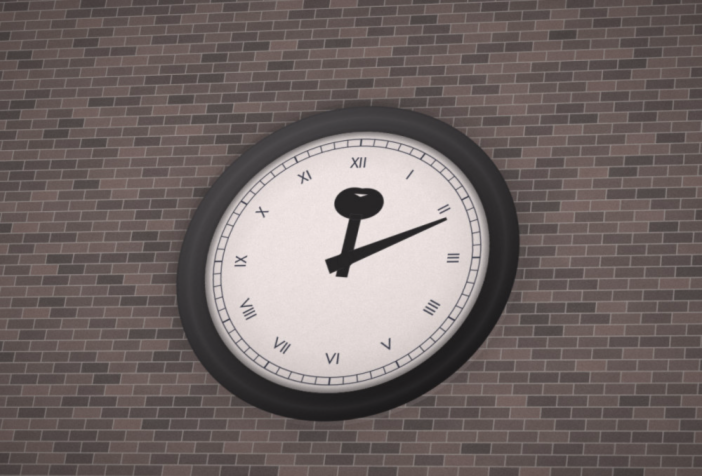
h=12 m=11
